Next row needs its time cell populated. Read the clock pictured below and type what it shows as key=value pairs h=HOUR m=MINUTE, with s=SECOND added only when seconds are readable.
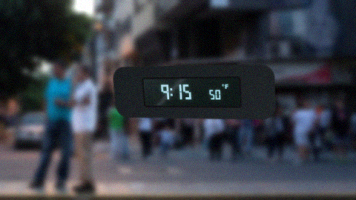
h=9 m=15
